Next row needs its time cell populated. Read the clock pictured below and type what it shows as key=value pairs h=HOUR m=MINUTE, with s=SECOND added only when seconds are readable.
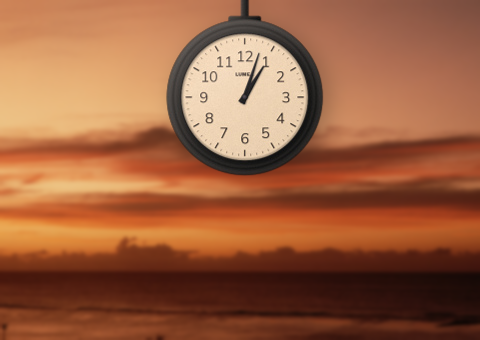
h=1 m=3
